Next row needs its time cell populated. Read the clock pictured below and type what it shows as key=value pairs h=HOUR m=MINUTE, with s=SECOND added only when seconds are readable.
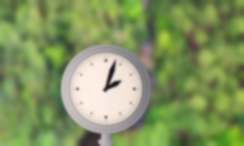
h=2 m=3
